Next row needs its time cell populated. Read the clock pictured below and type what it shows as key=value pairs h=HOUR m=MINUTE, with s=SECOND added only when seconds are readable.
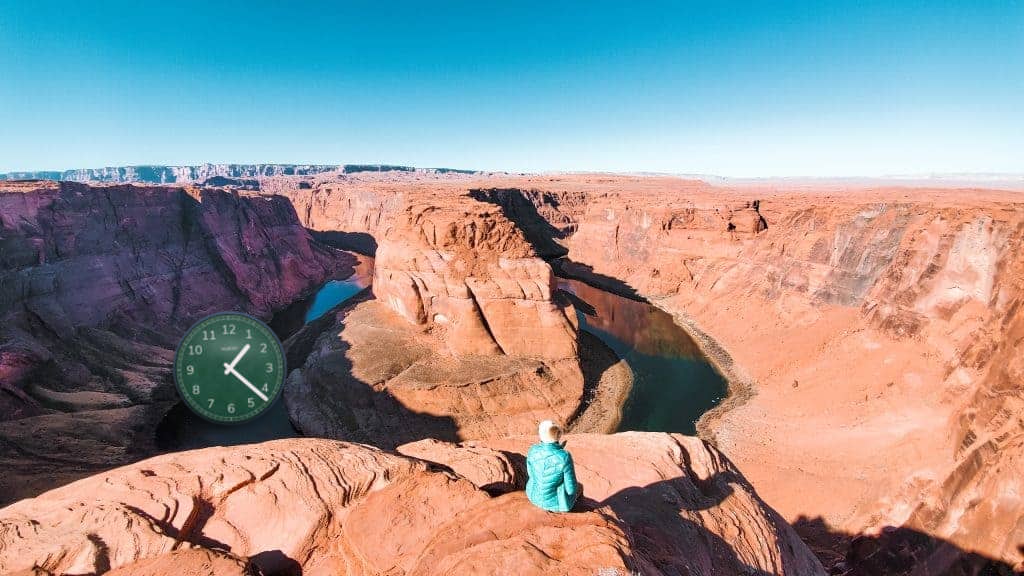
h=1 m=22
